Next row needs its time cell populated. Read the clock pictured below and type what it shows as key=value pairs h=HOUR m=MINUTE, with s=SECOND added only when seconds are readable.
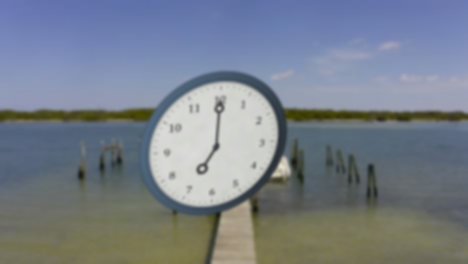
h=7 m=0
